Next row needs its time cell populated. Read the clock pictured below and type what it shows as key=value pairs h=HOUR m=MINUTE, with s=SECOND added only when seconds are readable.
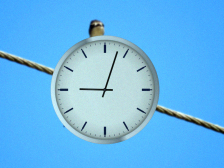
h=9 m=3
